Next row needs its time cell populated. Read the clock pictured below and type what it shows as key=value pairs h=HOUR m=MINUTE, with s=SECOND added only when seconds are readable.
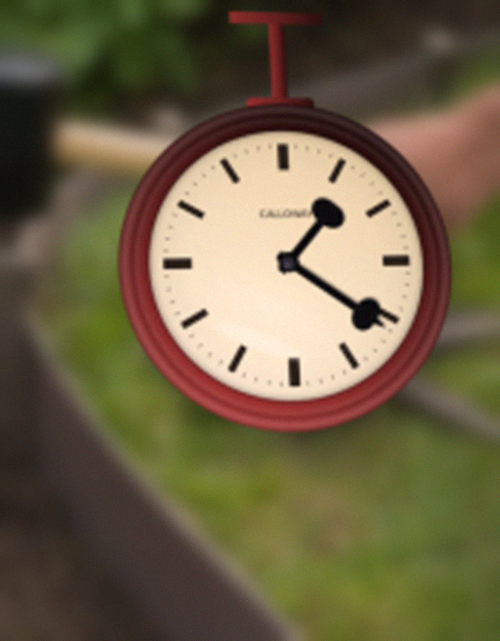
h=1 m=21
